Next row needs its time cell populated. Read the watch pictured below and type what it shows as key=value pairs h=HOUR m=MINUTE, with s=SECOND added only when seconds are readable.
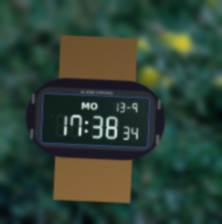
h=17 m=38 s=34
